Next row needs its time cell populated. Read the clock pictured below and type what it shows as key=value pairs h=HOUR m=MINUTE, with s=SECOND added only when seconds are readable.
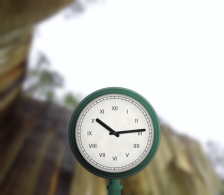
h=10 m=14
